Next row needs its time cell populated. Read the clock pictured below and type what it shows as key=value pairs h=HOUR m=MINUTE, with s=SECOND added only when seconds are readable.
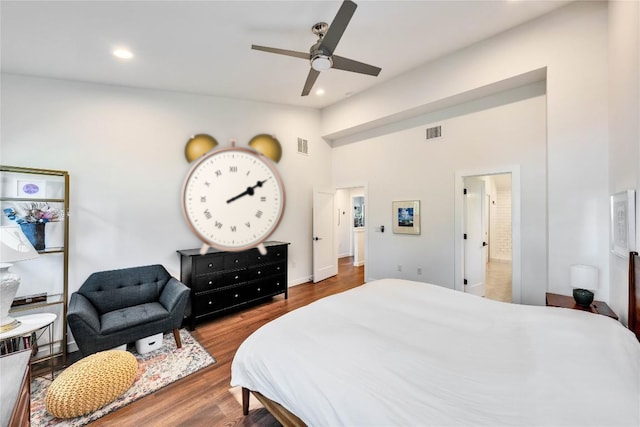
h=2 m=10
